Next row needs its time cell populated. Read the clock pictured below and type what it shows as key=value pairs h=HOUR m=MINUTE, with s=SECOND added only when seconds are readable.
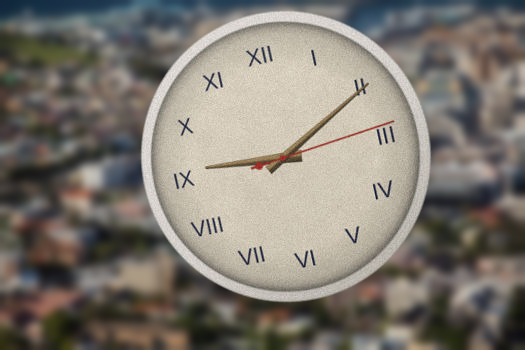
h=9 m=10 s=14
